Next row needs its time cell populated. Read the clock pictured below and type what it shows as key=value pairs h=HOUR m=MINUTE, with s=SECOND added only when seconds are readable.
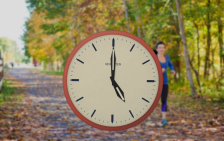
h=5 m=0
